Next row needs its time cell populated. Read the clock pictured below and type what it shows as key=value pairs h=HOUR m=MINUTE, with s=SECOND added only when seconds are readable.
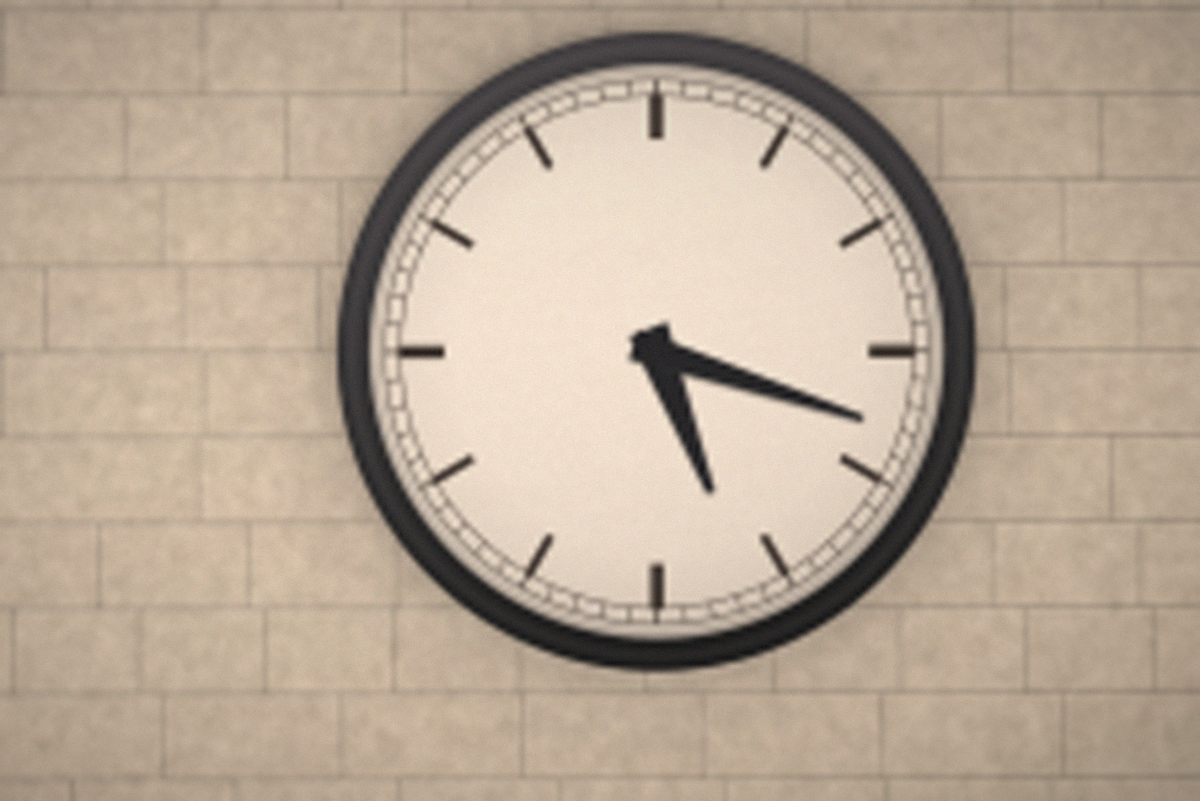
h=5 m=18
